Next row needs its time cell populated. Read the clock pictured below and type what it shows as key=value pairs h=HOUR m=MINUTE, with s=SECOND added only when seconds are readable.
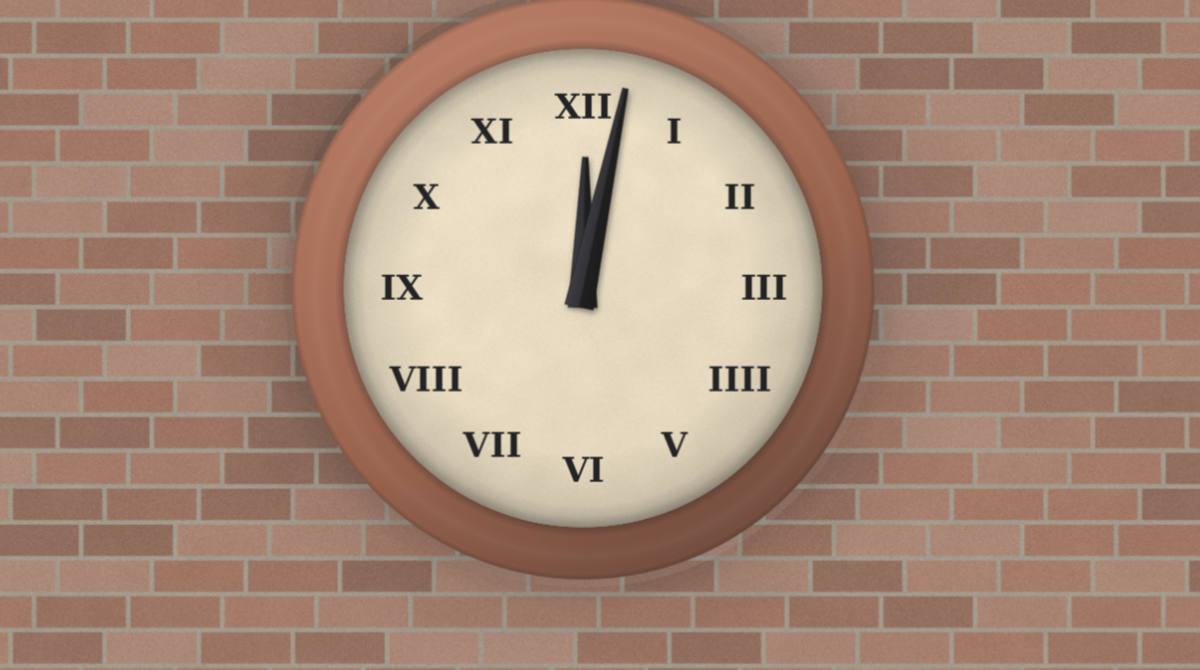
h=12 m=2
